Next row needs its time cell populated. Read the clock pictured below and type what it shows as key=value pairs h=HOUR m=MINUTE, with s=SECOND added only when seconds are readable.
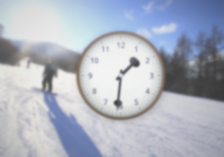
h=1 m=31
